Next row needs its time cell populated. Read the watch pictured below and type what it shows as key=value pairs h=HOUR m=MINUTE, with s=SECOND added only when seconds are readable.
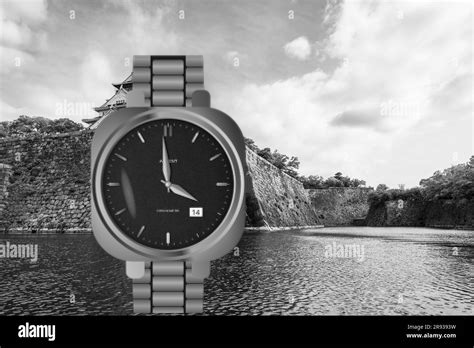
h=3 m=59
